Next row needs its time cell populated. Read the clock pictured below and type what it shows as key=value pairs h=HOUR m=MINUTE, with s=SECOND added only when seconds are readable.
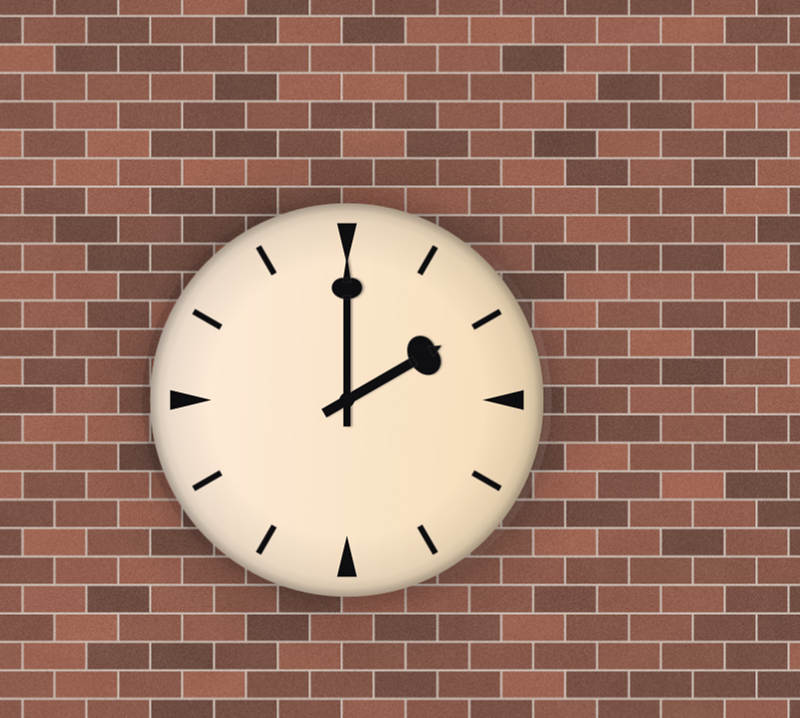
h=2 m=0
